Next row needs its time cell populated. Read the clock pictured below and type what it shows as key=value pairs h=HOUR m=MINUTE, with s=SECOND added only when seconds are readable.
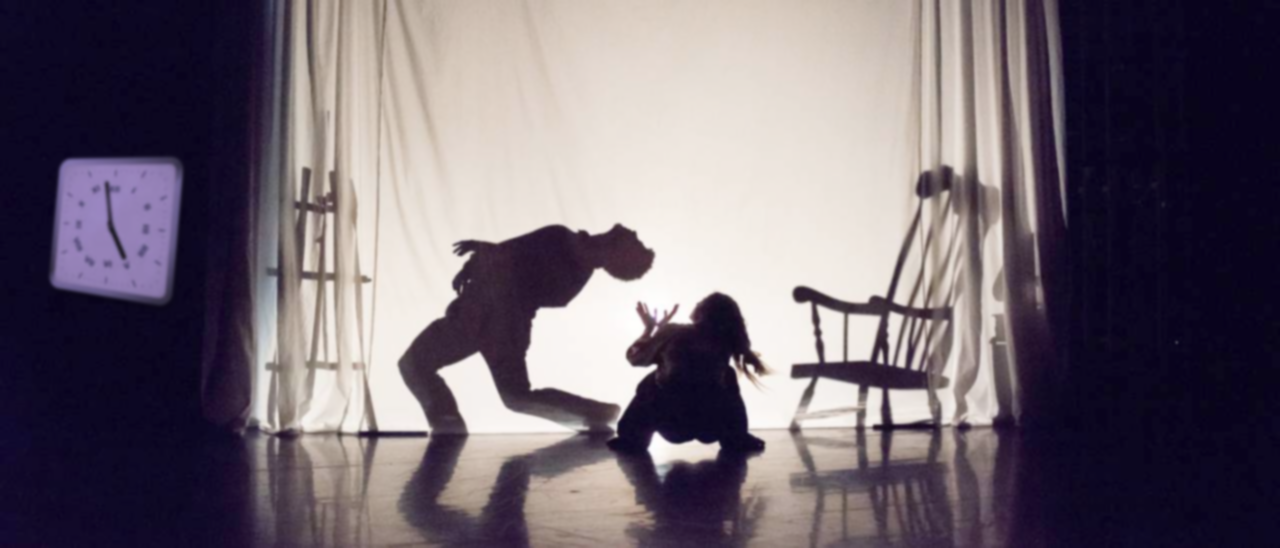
h=4 m=58
